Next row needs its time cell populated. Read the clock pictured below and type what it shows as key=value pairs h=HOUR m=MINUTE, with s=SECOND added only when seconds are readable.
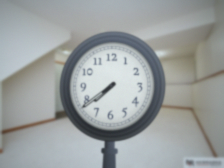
h=7 m=39
